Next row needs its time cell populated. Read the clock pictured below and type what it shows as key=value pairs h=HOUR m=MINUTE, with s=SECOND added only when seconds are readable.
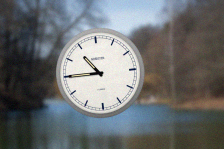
h=10 m=45
